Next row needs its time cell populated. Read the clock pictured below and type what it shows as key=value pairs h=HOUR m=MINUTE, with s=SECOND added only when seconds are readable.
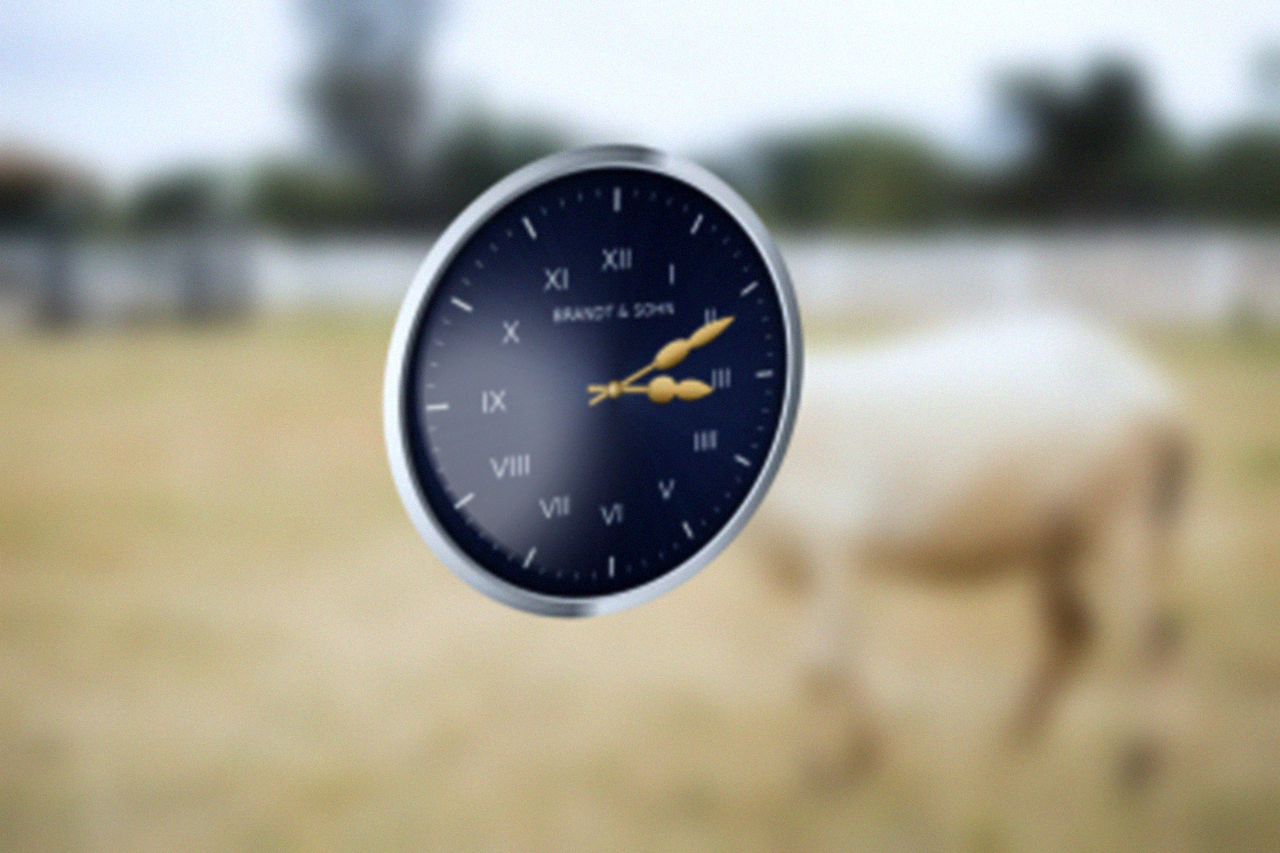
h=3 m=11
